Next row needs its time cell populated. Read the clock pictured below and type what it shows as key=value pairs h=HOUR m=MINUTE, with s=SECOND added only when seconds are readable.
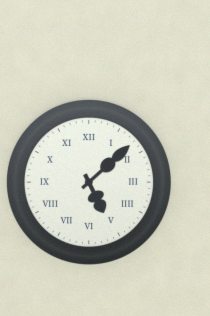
h=5 m=8
